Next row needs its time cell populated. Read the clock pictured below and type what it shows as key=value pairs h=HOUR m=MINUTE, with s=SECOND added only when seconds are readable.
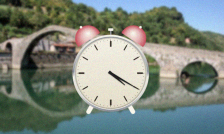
h=4 m=20
